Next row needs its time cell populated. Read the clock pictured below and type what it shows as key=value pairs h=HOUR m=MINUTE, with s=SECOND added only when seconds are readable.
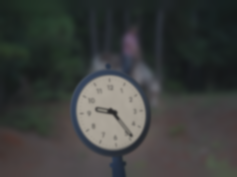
h=9 m=24
